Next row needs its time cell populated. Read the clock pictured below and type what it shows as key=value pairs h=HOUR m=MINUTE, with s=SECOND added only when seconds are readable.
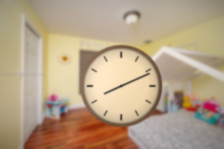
h=8 m=11
